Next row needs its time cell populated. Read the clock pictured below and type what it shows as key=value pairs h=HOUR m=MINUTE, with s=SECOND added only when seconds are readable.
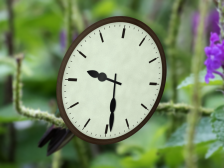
h=9 m=29
